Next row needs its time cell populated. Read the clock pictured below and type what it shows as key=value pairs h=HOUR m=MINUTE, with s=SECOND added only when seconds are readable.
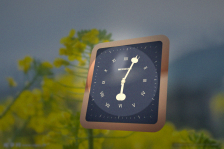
h=6 m=4
